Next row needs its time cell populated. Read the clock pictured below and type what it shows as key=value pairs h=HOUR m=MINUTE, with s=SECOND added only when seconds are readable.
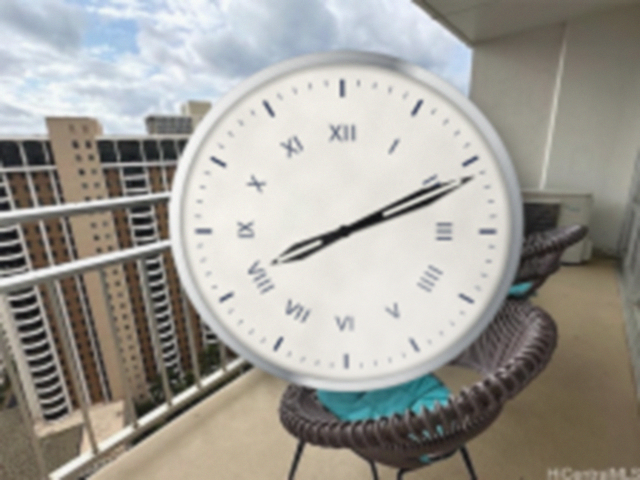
h=8 m=11
